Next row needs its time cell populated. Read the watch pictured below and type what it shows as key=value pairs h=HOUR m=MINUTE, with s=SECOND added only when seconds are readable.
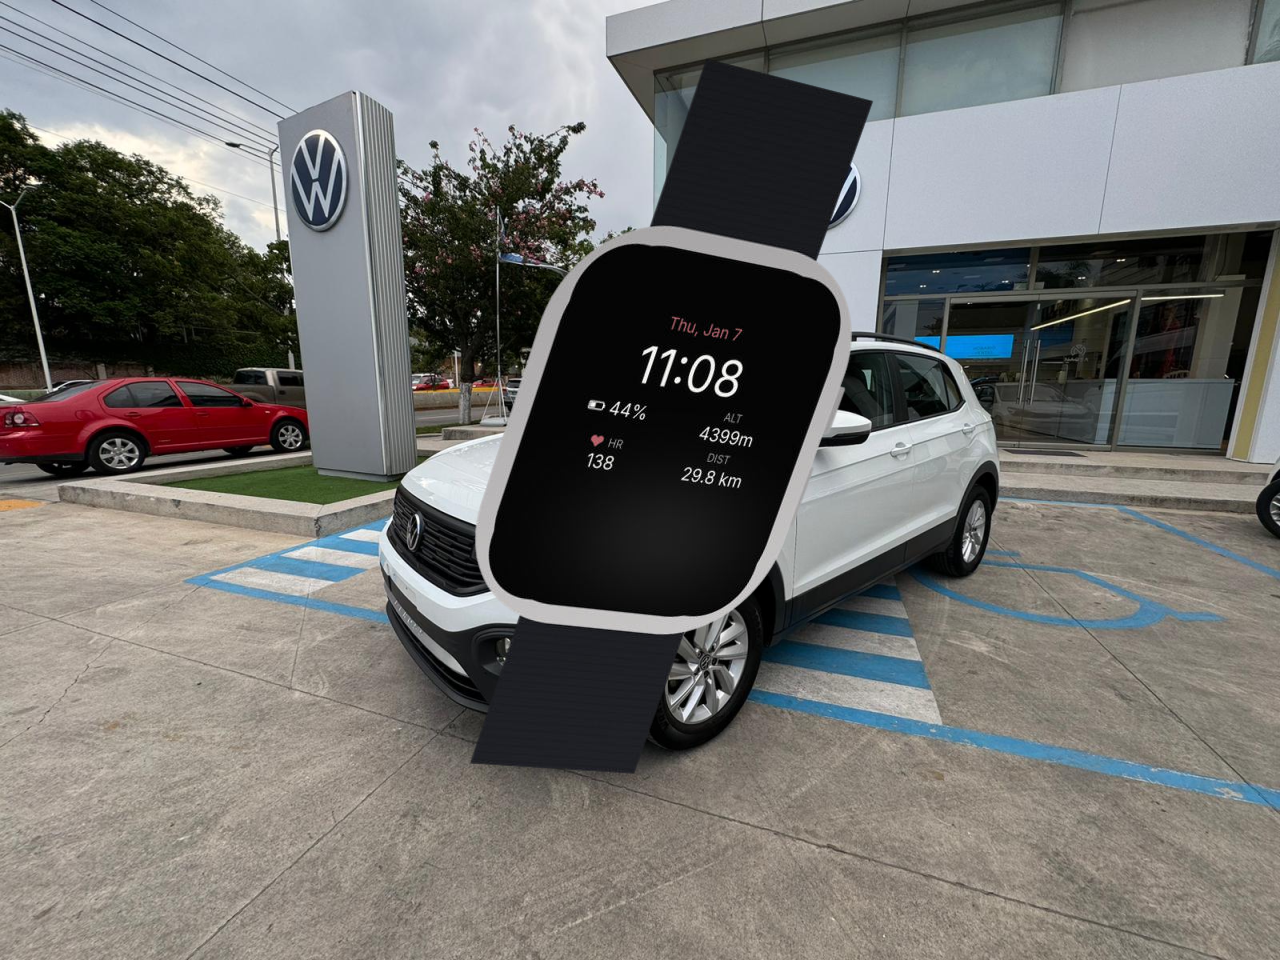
h=11 m=8
